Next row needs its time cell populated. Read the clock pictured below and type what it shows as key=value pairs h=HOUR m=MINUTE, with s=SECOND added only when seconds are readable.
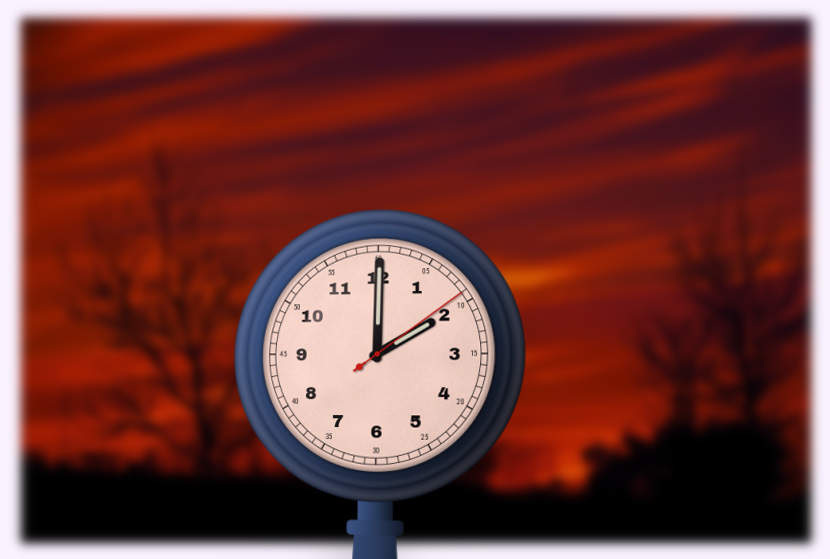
h=2 m=0 s=9
